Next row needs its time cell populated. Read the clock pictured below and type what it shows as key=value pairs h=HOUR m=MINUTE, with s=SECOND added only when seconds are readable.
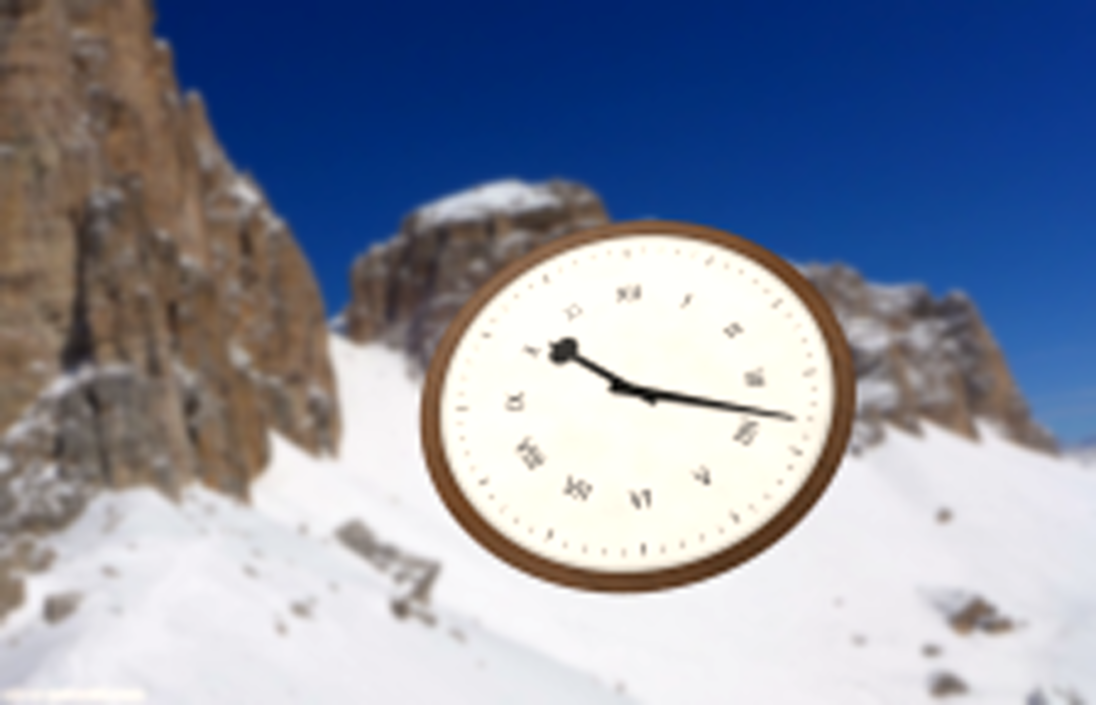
h=10 m=18
